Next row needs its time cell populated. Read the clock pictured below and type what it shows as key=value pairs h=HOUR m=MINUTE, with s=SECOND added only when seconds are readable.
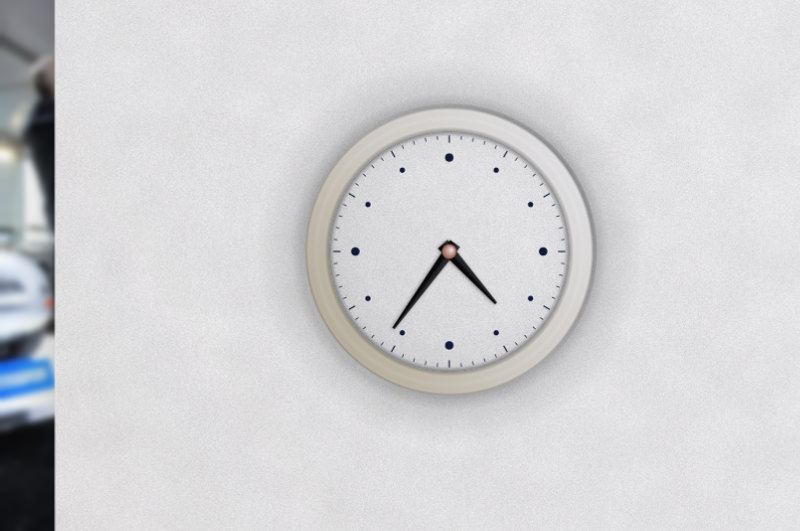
h=4 m=36
